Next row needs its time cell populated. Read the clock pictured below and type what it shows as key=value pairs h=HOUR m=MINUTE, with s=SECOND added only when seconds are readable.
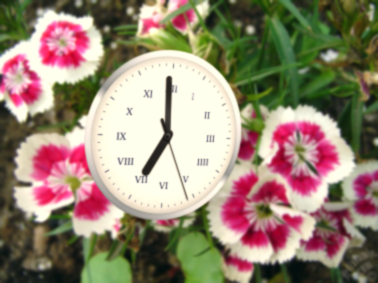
h=6 m=59 s=26
